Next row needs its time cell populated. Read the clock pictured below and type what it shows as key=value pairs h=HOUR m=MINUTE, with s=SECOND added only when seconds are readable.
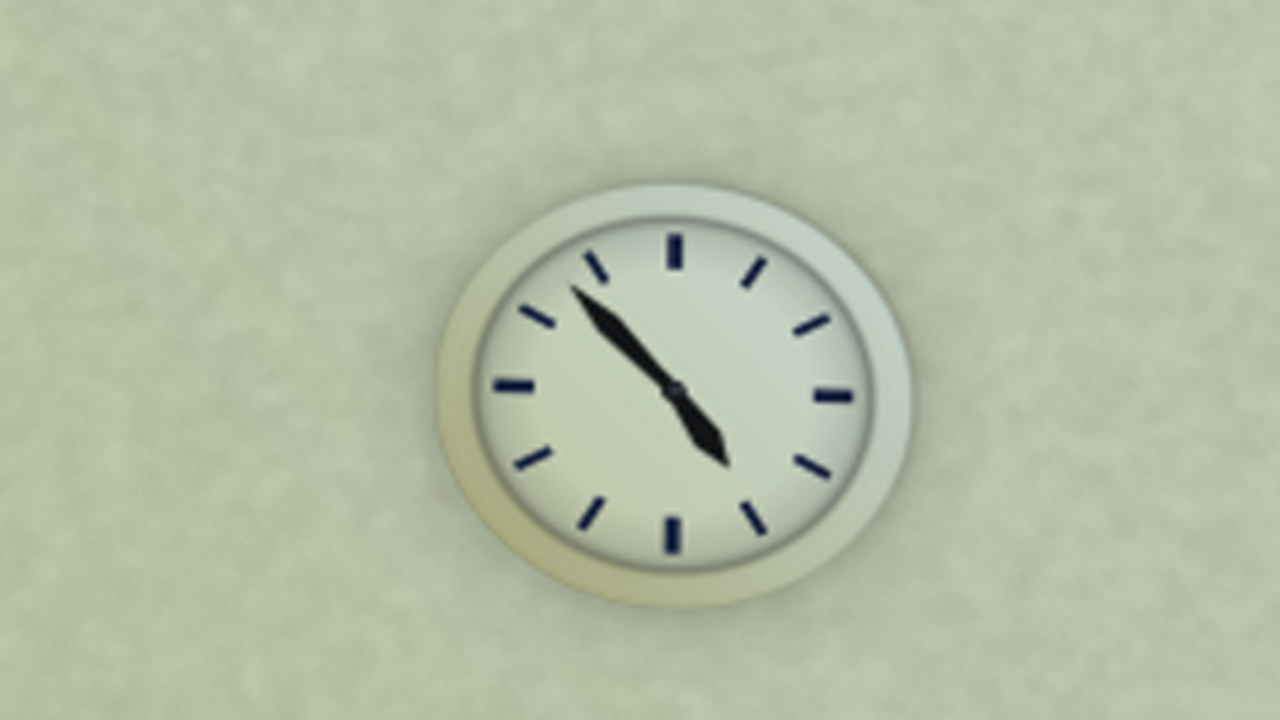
h=4 m=53
